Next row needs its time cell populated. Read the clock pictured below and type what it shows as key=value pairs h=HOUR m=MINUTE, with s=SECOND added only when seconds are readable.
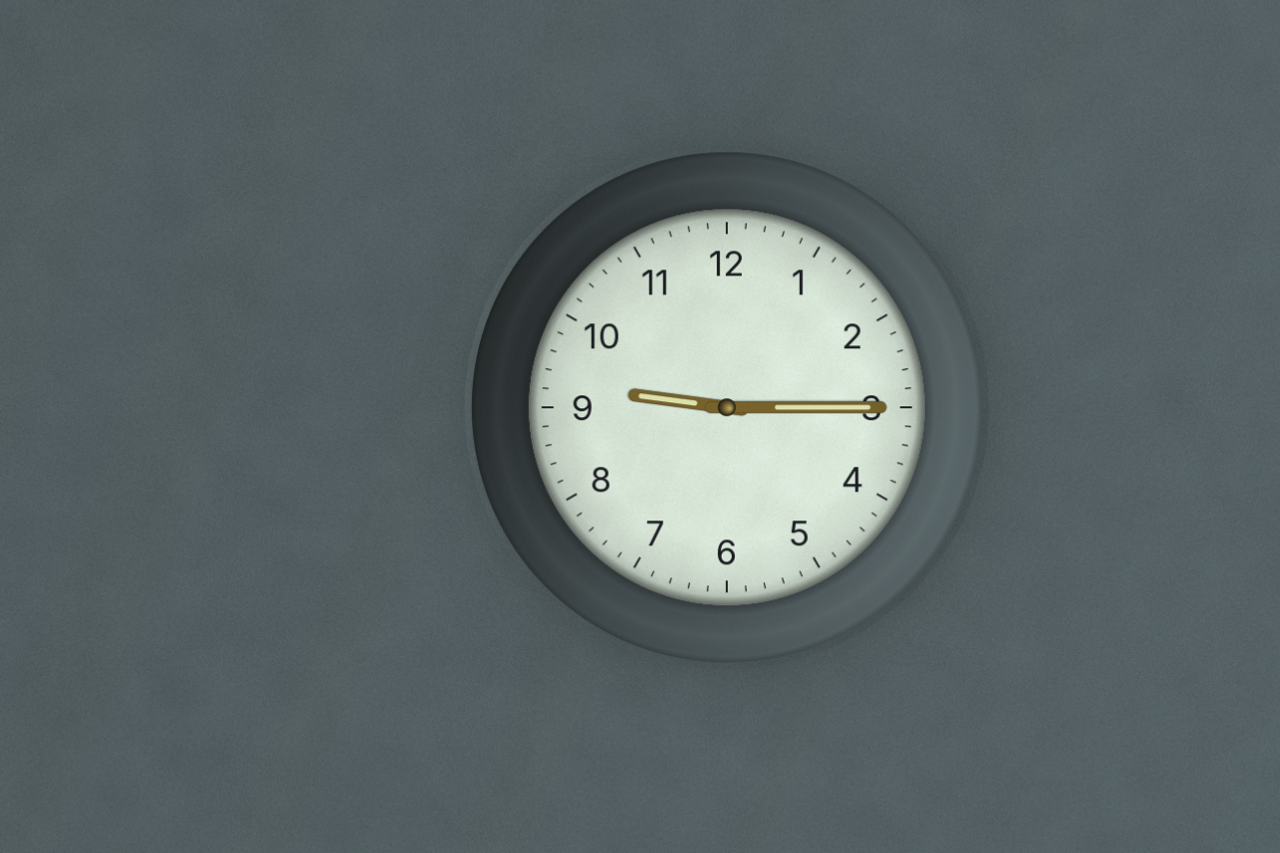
h=9 m=15
